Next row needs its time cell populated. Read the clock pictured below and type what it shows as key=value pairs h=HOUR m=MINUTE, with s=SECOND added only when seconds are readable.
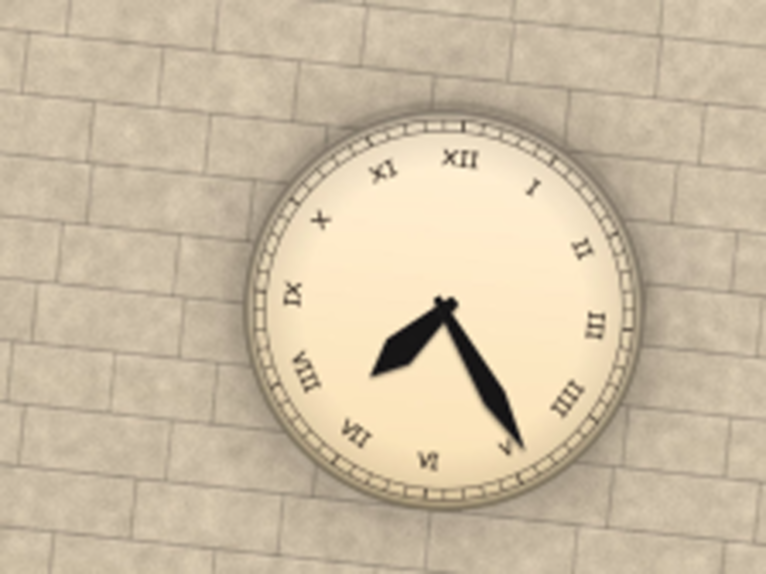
h=7 m=24
